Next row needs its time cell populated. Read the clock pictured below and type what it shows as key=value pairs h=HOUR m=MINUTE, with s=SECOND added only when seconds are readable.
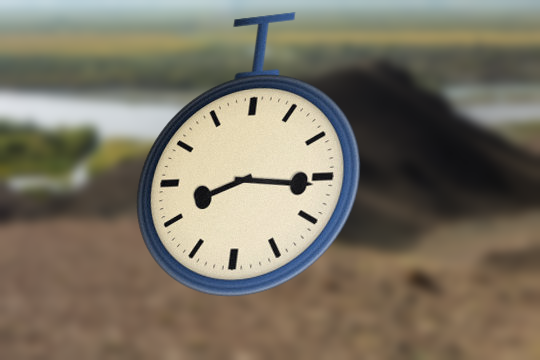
h=8 m=16
